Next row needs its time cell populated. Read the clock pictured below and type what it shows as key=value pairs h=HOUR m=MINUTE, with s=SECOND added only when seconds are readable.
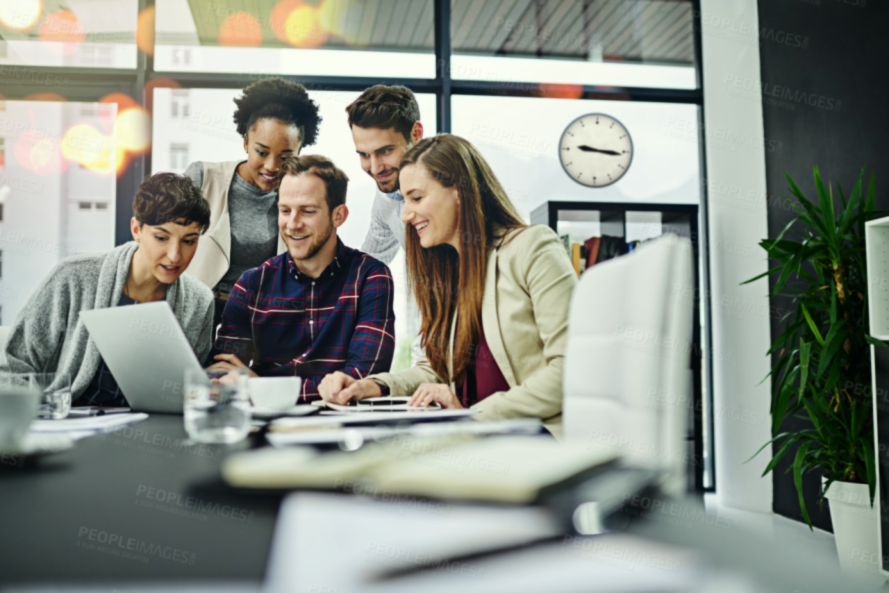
h=9 m=16
